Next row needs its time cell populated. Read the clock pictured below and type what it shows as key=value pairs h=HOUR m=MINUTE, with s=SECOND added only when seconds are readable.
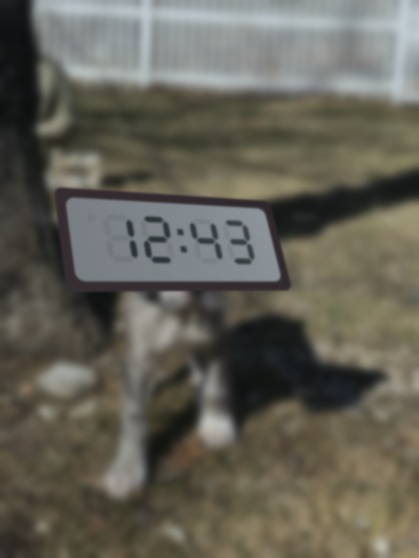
h=12 m=43
